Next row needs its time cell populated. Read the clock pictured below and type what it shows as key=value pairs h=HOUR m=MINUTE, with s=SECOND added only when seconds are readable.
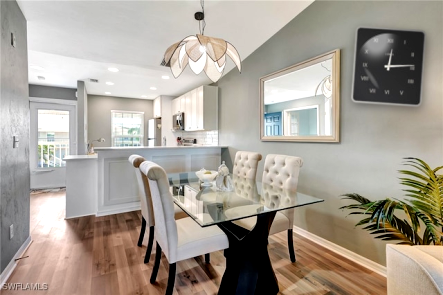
h=12 m=14
